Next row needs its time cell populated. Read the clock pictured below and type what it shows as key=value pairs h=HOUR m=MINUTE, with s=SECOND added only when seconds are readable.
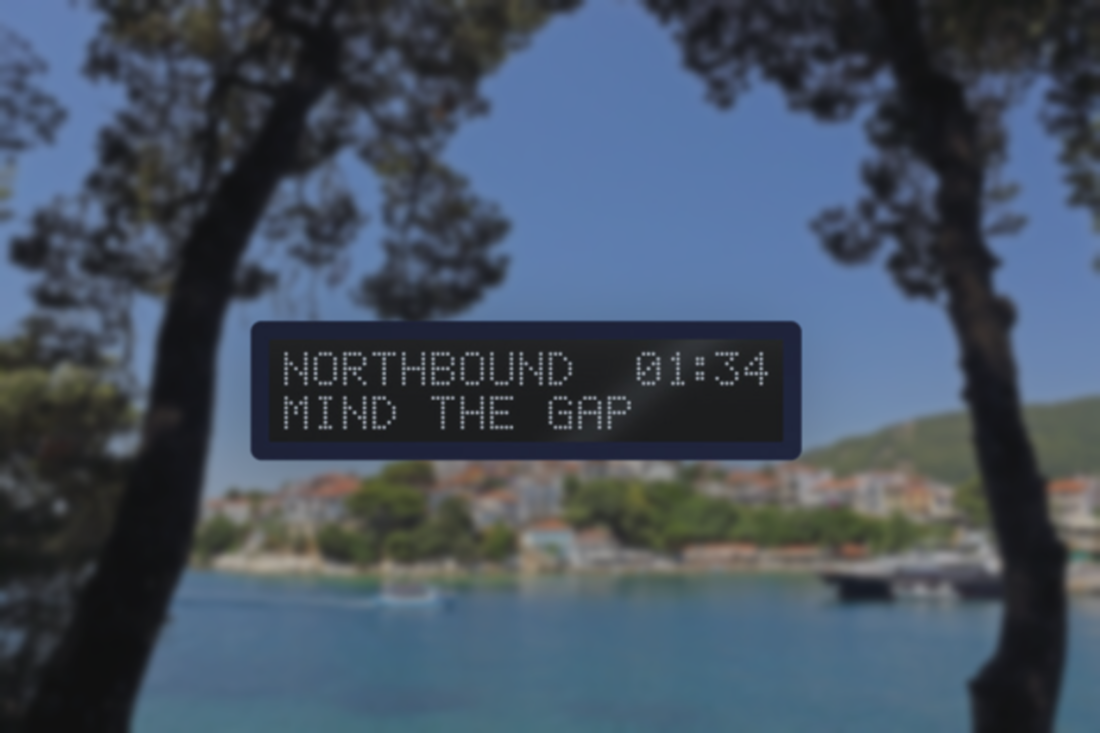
h=1 m=34
